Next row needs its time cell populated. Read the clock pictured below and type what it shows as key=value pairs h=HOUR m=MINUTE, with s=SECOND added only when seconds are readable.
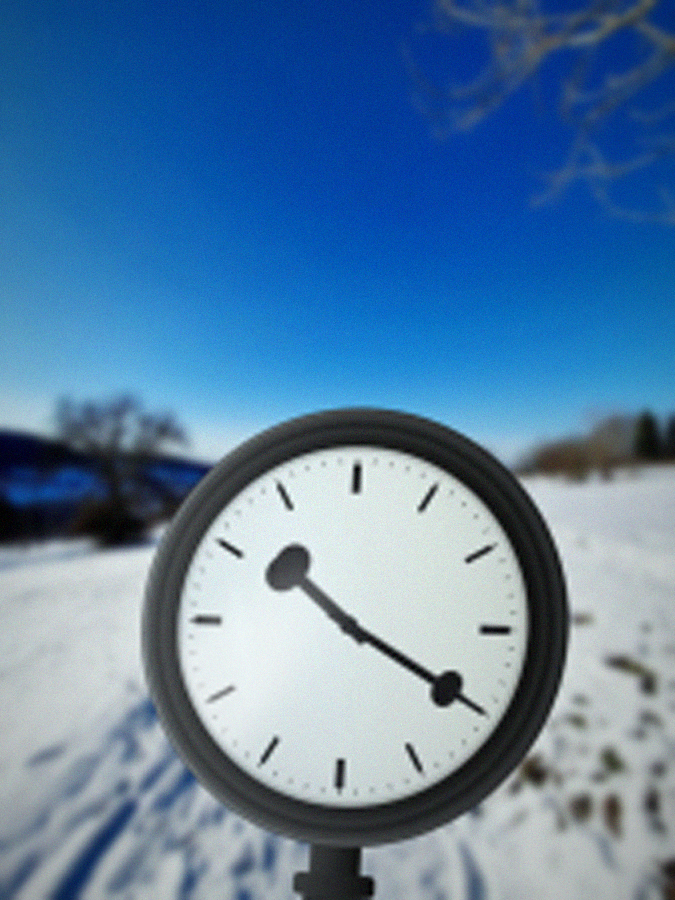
h=10 m=20
